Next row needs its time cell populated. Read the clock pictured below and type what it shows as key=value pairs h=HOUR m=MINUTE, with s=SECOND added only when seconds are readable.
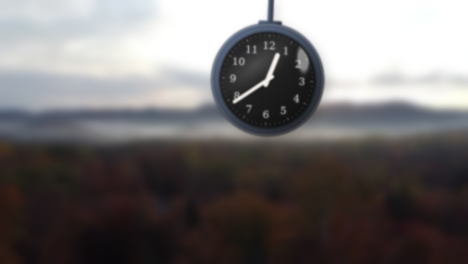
h=12 m=39
